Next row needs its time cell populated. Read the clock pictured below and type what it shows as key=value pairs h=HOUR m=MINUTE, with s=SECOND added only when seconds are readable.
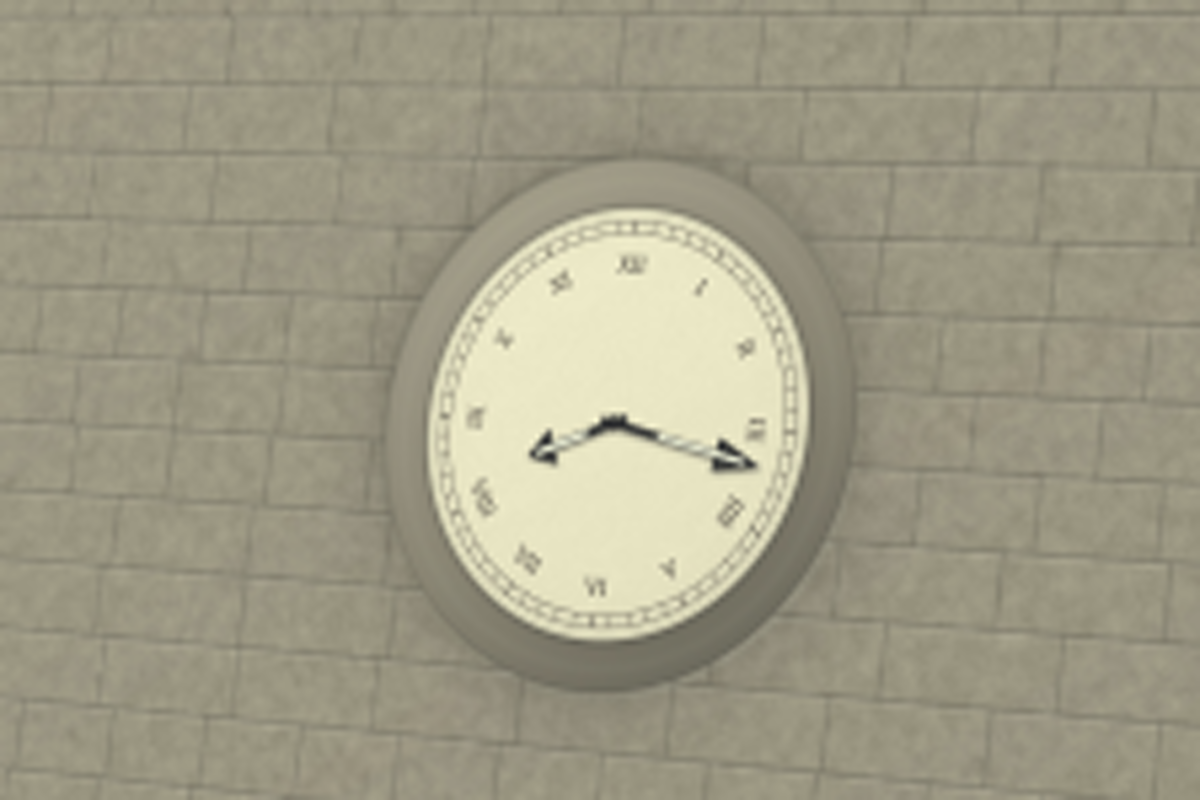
h=8 m=17
